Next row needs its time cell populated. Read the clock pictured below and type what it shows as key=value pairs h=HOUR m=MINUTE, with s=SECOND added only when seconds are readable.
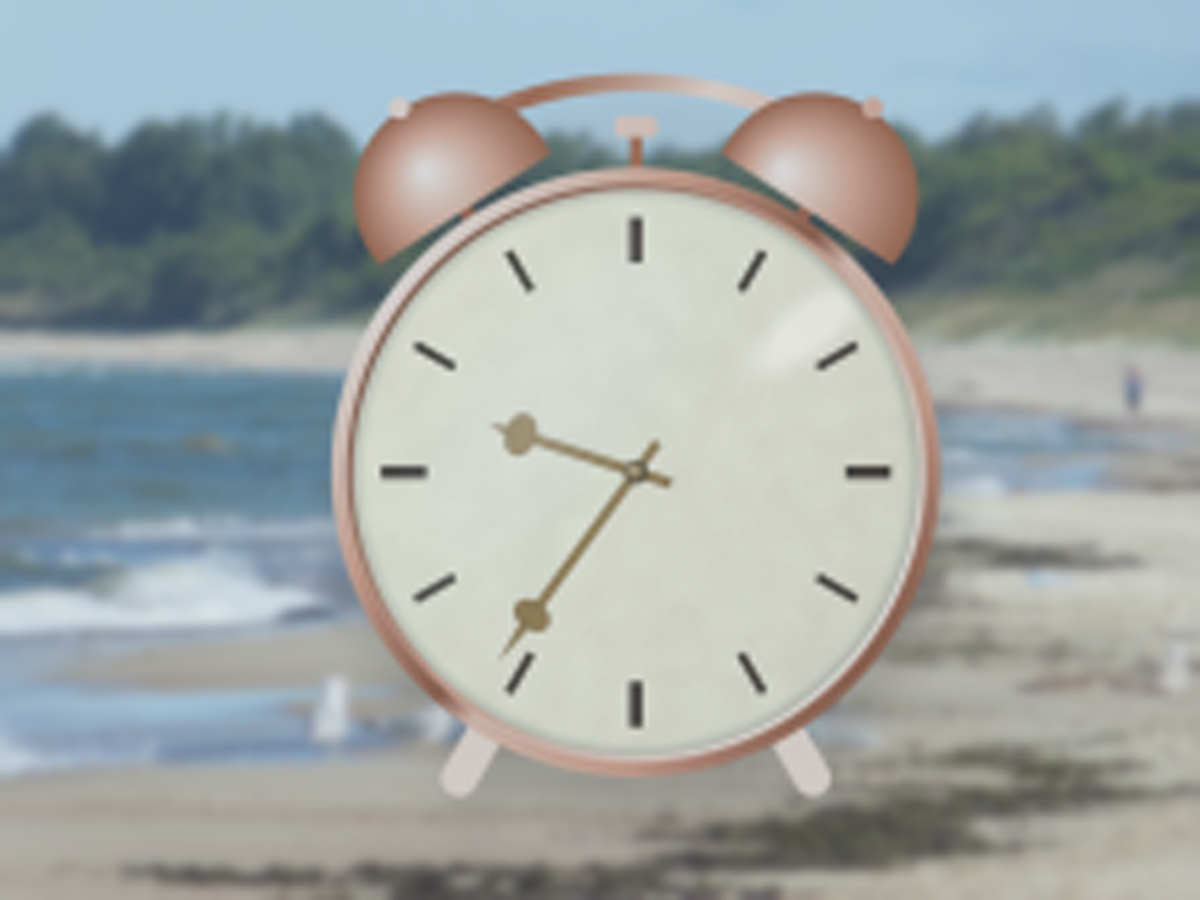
h=9 m=36
